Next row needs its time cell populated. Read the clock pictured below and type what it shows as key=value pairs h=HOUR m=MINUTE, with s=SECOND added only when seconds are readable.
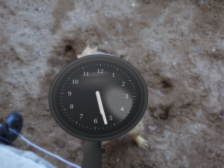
h=5 m=27
